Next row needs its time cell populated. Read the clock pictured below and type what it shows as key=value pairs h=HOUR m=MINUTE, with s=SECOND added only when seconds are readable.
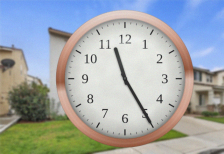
h=11 m=25
